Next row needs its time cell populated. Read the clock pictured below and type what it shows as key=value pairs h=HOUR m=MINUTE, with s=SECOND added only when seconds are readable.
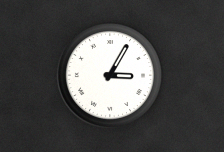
h=3 m=5
